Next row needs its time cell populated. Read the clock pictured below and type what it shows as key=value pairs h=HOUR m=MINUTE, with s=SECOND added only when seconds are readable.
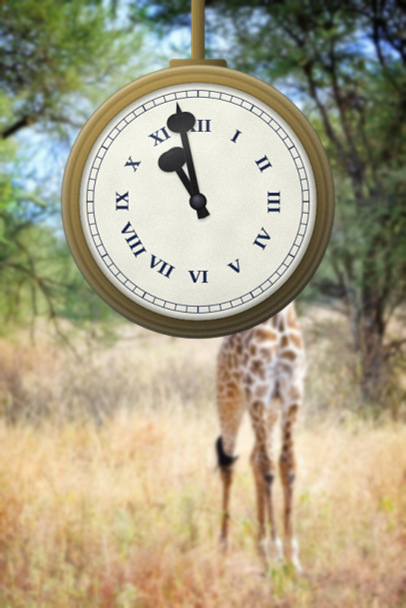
h=10 m=58
